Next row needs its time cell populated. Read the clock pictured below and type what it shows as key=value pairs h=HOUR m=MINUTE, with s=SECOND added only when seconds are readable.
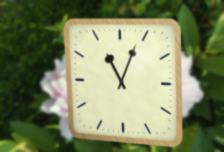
h=11 m=4
